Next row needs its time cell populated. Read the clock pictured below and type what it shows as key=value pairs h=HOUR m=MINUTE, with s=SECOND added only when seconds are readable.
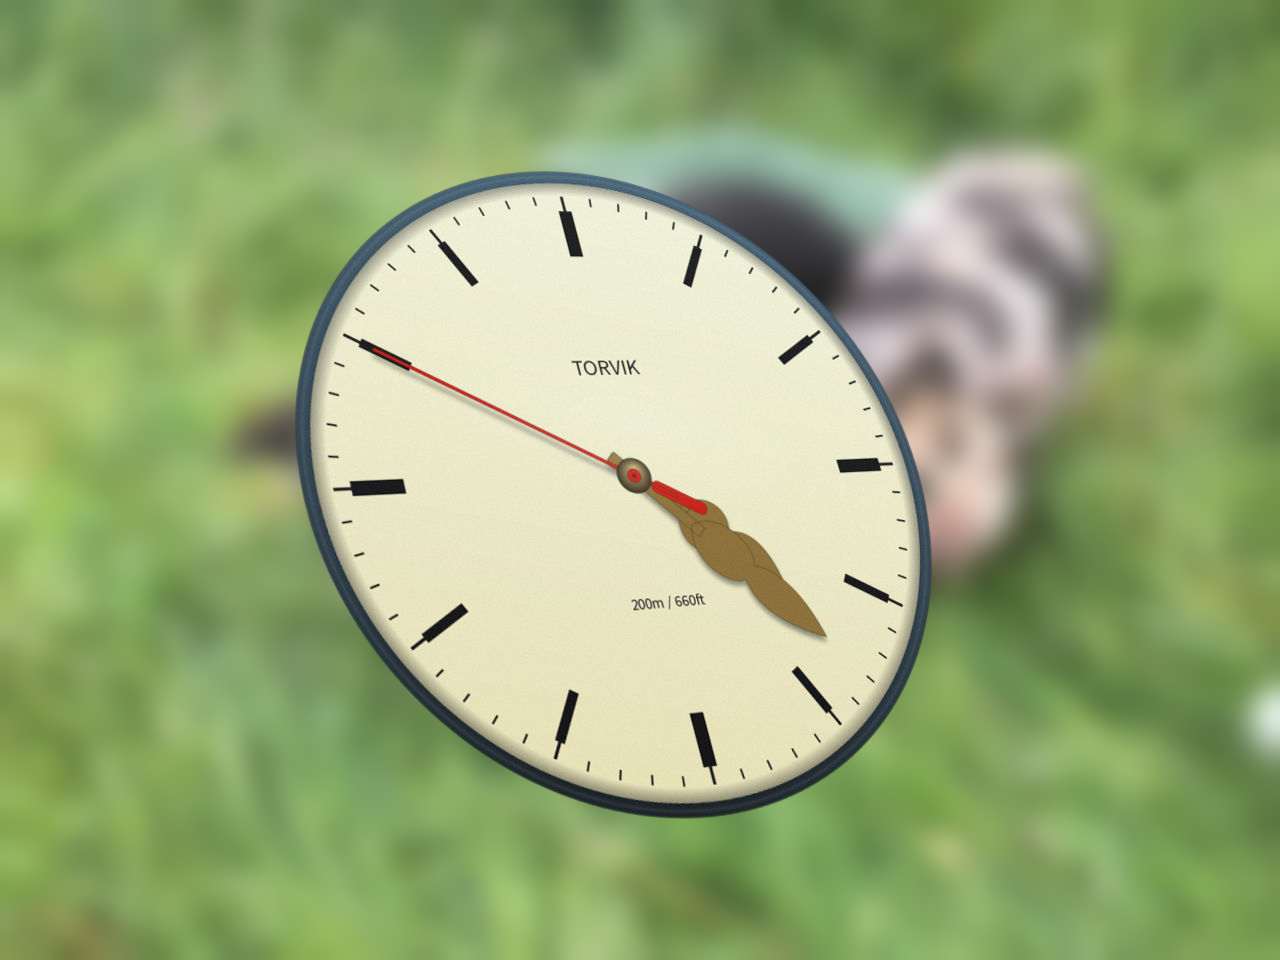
h=4 m=22 s=50
